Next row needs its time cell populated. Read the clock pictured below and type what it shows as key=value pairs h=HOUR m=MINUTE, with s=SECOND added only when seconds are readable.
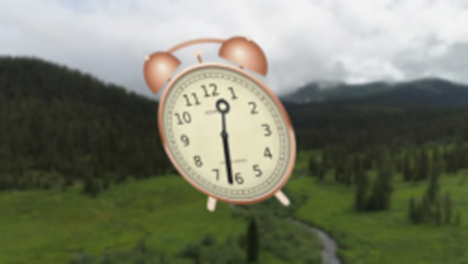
h=12 m=32
